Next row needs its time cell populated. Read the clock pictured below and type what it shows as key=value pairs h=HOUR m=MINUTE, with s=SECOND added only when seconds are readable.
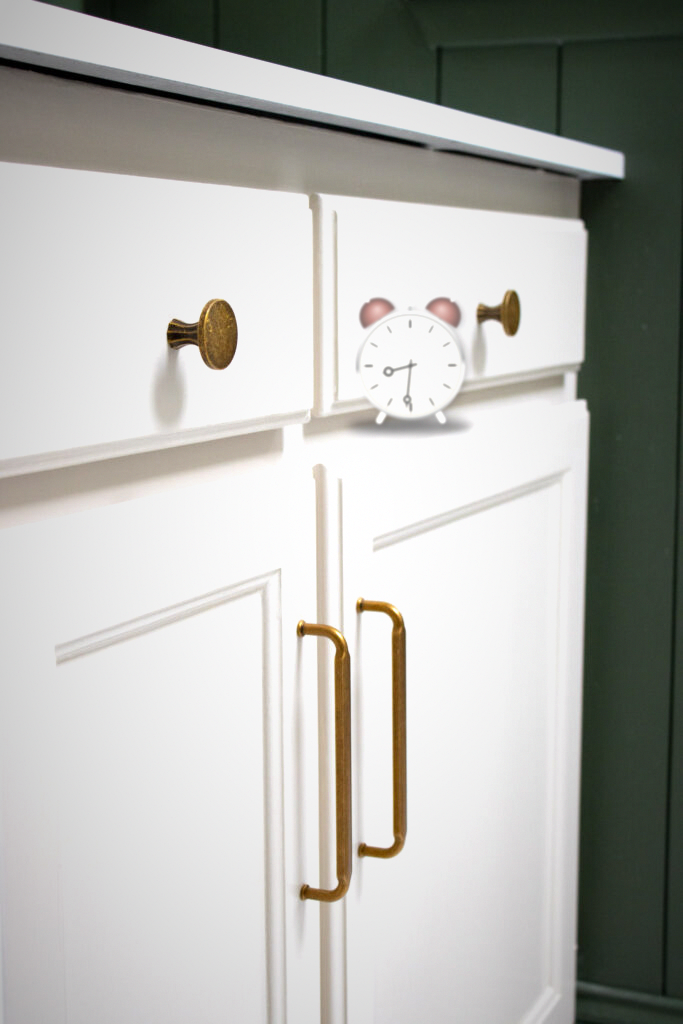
h=8 m=31
